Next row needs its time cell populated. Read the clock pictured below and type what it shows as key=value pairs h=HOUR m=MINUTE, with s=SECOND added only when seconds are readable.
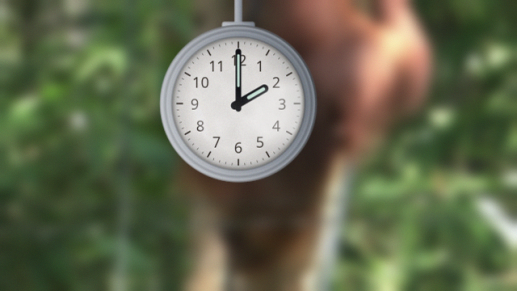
h=2 m=0
